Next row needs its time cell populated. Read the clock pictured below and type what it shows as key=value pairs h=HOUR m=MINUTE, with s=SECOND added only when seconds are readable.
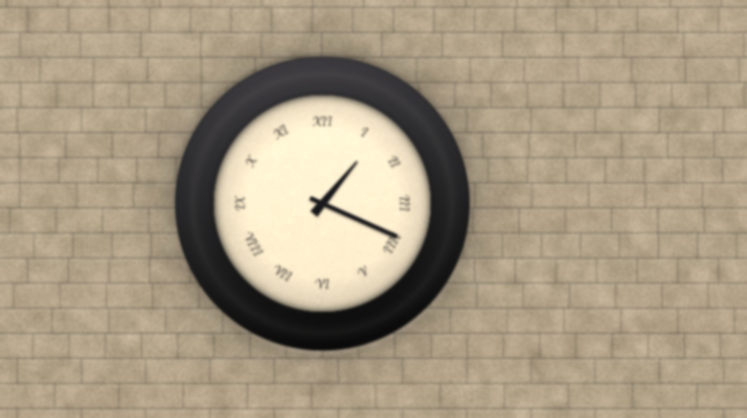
h=1 m=19
